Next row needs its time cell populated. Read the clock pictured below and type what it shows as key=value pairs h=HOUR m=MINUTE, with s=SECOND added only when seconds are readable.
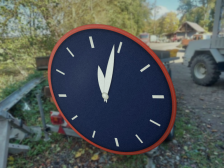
h=12 m=4
